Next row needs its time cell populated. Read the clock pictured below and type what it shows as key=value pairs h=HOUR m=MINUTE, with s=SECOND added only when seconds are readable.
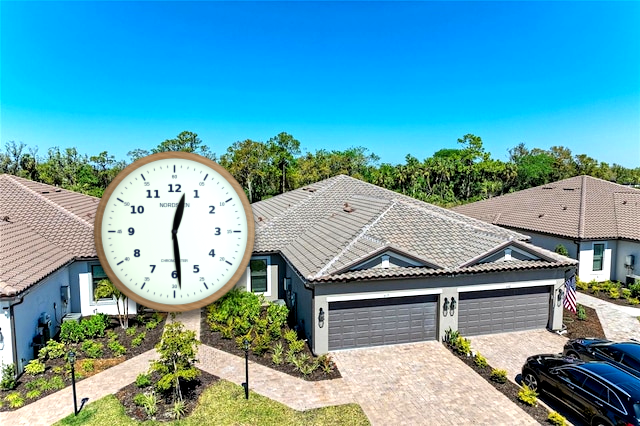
h=12 m=29
